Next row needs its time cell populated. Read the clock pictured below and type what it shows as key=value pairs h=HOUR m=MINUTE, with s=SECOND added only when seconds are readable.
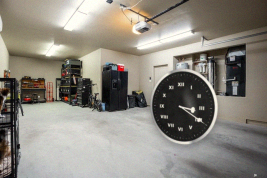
h=3 m=20
